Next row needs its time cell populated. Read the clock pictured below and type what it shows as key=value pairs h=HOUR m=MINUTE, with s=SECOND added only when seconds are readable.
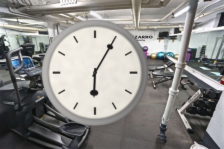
h=6 m=5
